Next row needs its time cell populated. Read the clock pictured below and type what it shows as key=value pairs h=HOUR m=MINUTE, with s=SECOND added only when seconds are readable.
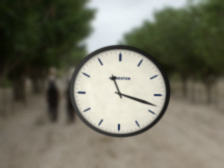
h=11 m=18
